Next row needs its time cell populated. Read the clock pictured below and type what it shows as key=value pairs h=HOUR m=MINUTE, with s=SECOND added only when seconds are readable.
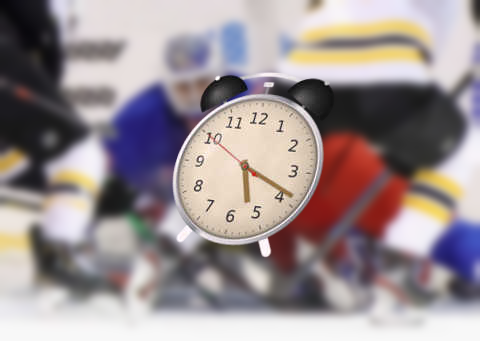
h=5 m=18 s=50
